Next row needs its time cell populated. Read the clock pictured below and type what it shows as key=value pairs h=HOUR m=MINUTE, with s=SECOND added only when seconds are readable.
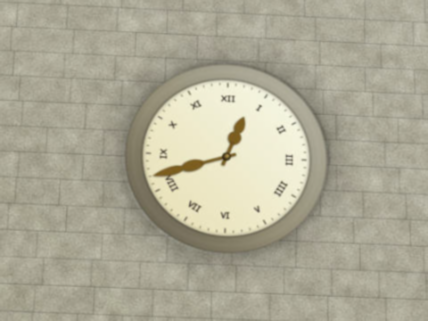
h=12 m=42
